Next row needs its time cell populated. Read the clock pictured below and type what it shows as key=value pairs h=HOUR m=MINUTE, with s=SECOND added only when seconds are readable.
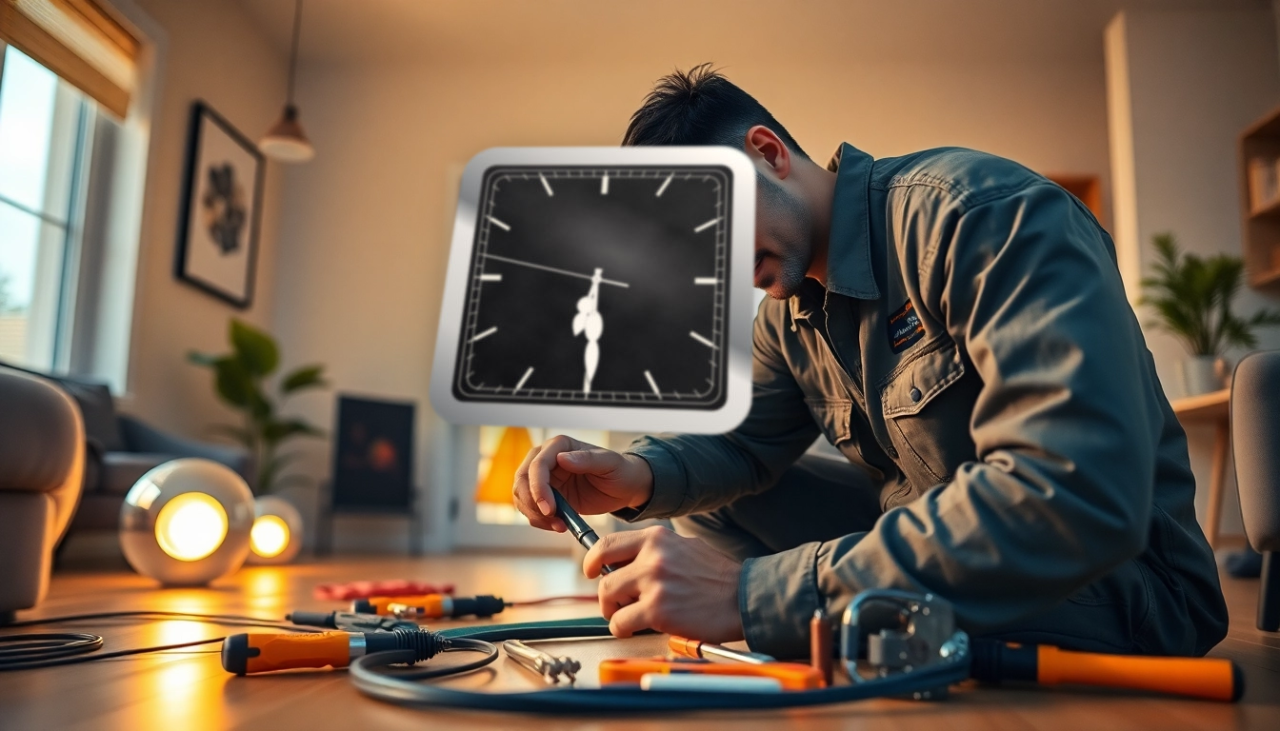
h=6 m=29 s=47
